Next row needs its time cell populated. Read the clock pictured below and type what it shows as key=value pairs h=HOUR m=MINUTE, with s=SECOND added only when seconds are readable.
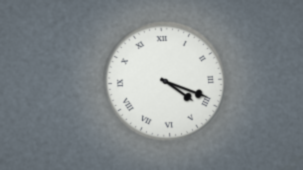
h=4 m=19
